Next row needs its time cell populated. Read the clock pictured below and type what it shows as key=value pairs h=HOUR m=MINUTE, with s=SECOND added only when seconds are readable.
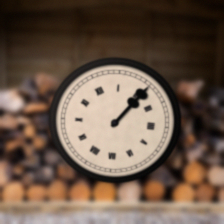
h=2 m=11
